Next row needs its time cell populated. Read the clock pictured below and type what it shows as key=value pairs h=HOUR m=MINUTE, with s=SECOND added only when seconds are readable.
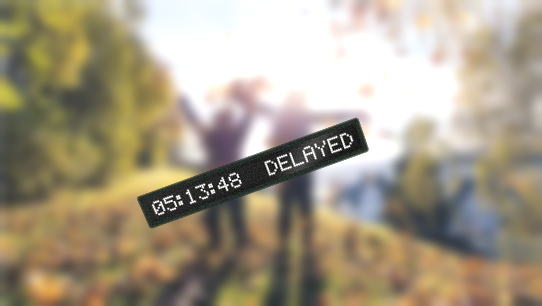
h=5 m=13 s=48
